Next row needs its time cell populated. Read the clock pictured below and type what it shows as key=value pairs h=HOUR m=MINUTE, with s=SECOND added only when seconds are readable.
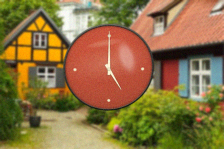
h=5 m=0
